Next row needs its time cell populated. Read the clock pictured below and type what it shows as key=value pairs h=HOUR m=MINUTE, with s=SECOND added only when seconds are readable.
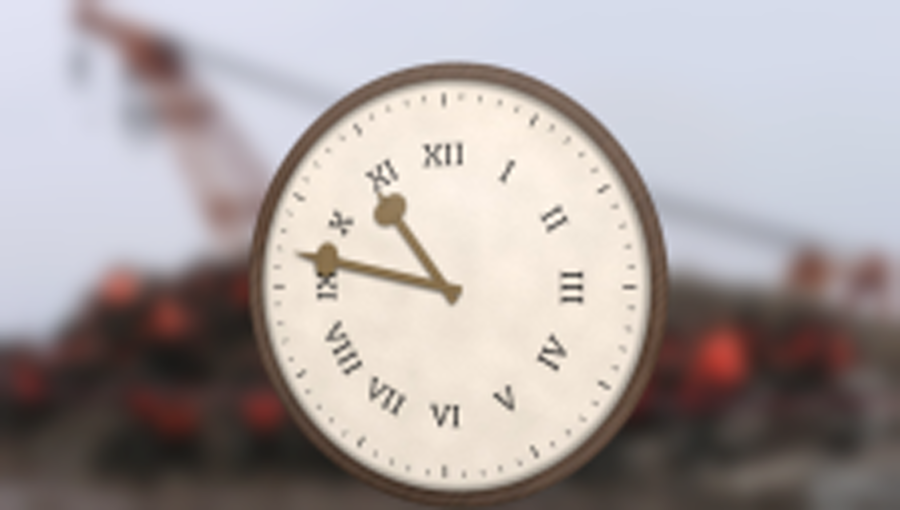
h=10 m=47
